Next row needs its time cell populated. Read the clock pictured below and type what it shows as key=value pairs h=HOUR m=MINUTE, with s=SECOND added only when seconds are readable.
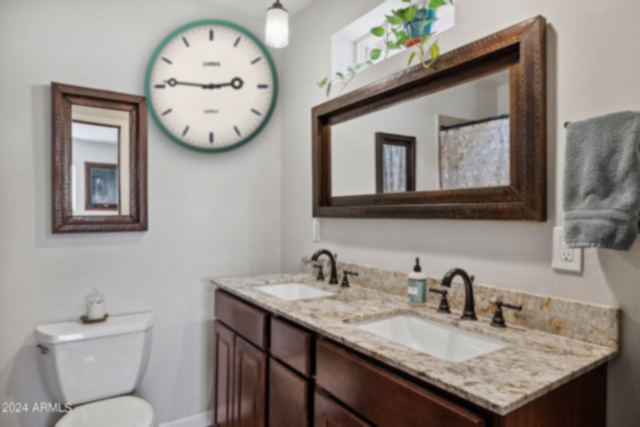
h=2 m=46
